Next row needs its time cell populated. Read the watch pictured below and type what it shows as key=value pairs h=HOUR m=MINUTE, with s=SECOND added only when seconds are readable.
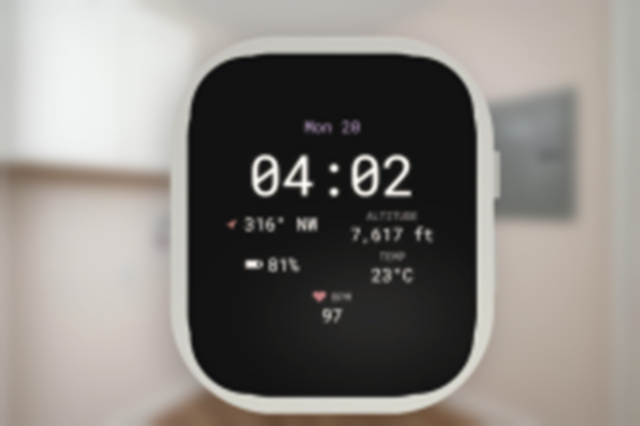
h=4 m=2
